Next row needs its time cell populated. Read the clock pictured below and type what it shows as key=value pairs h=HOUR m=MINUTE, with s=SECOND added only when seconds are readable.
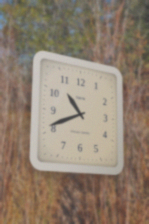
h=10 m=41
